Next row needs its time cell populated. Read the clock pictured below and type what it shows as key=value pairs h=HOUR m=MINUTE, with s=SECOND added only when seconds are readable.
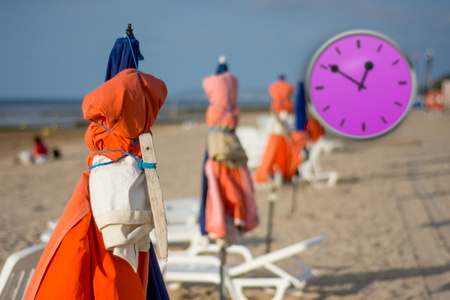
h=12 m=51
